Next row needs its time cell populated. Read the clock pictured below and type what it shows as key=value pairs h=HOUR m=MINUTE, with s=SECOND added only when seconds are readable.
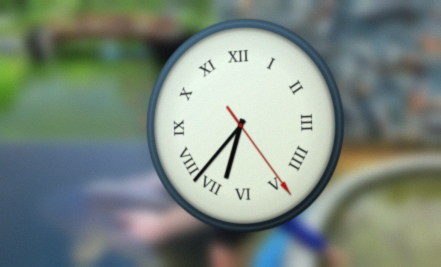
h=6 m=37 s=24
